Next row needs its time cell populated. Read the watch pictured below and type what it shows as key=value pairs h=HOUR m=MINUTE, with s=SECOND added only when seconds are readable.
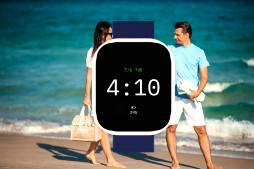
h=4 m=10
